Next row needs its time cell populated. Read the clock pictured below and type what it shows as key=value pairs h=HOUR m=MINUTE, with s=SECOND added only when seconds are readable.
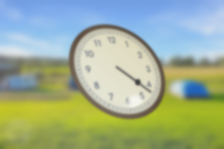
h=4 m=22
